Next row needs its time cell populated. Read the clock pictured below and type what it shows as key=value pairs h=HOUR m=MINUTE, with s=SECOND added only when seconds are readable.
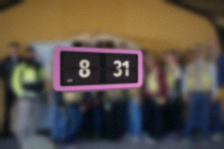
h=8 m=31
